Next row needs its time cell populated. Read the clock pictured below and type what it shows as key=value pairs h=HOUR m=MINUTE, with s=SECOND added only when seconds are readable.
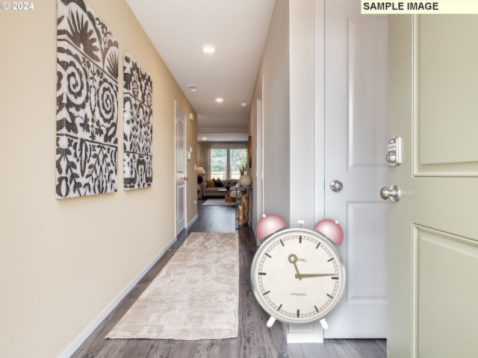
h=11 m=14
